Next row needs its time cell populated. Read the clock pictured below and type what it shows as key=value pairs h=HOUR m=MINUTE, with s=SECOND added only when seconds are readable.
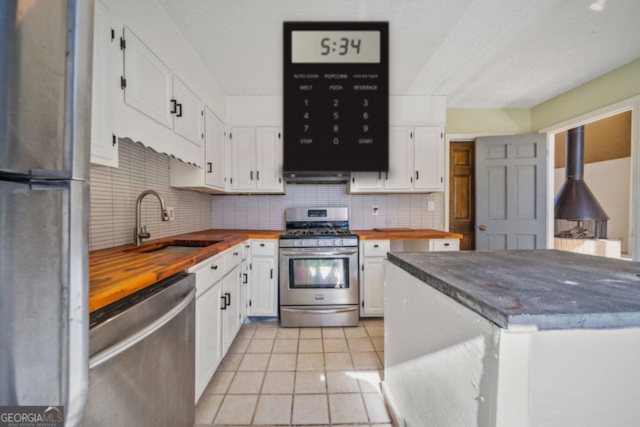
h=5 m=34
